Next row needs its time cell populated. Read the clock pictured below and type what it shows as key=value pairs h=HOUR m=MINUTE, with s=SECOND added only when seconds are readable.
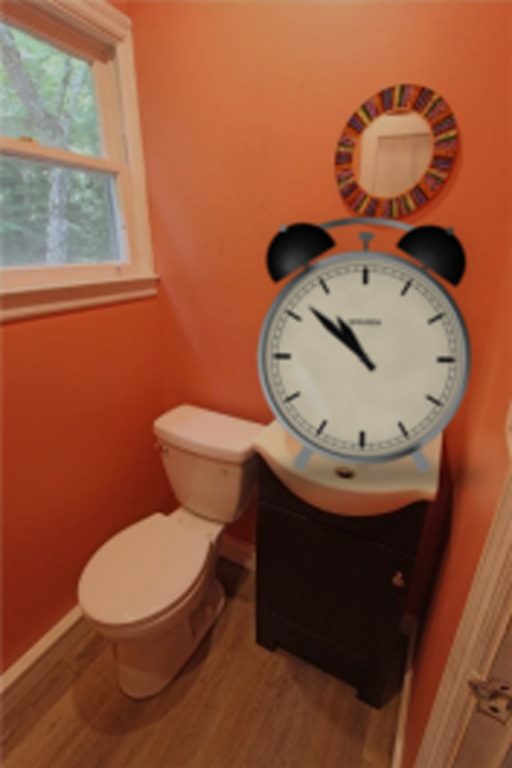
h=10 m=52
